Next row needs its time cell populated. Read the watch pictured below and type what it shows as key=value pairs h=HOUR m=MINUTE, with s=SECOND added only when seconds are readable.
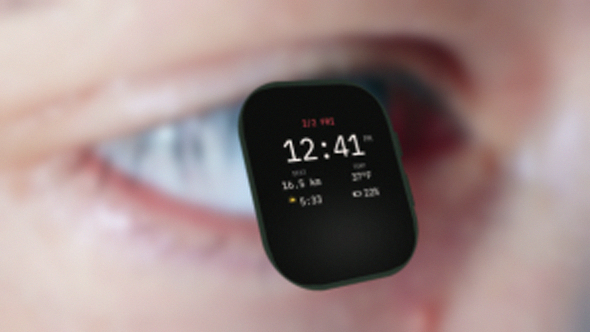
h=12 m=41
